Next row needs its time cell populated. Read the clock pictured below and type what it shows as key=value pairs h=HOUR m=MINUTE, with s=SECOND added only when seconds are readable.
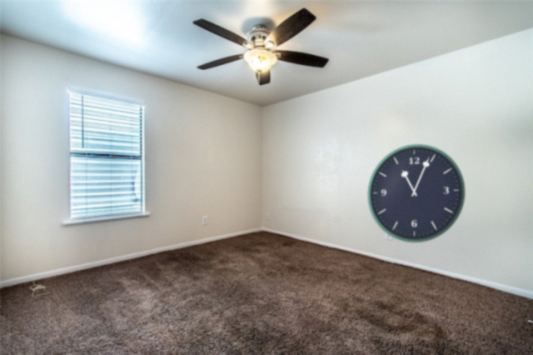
h=11 m=4
